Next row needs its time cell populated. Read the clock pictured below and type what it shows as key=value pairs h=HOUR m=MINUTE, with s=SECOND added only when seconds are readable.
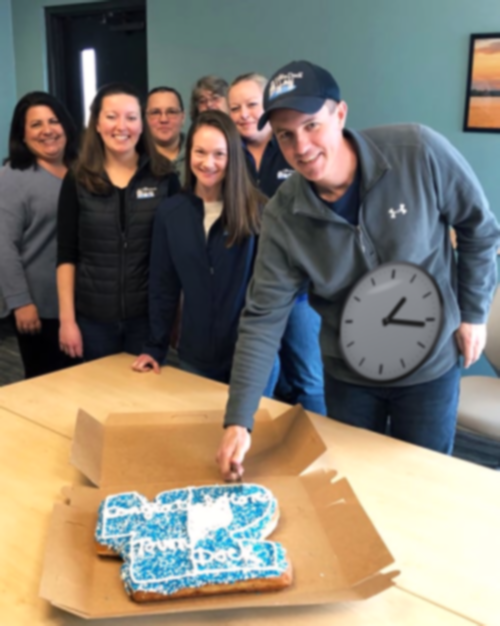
h=1 m=16
